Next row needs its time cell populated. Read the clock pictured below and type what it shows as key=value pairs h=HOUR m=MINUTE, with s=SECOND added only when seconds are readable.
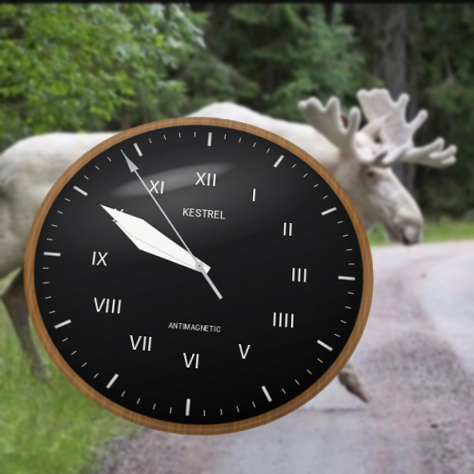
h=9 m=49 s=54
